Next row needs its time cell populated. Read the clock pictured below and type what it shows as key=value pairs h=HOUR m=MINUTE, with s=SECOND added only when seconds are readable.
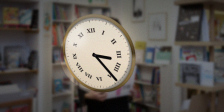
h=3 m=24
